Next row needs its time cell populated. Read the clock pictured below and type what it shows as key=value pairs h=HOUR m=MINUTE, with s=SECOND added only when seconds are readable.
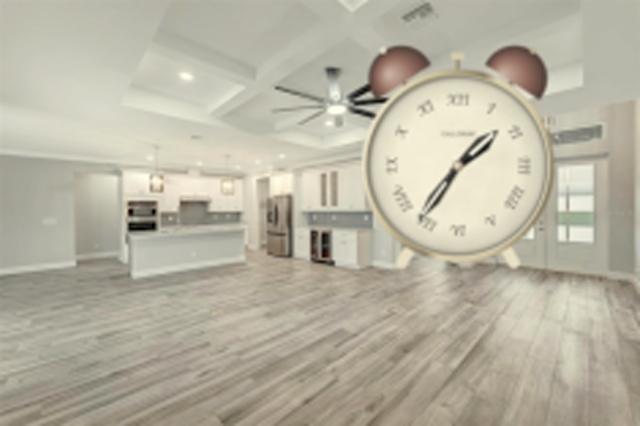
h=1 m=36
